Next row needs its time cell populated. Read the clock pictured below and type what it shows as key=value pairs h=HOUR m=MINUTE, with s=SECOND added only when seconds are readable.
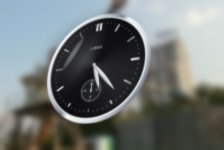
h=5 m=23
